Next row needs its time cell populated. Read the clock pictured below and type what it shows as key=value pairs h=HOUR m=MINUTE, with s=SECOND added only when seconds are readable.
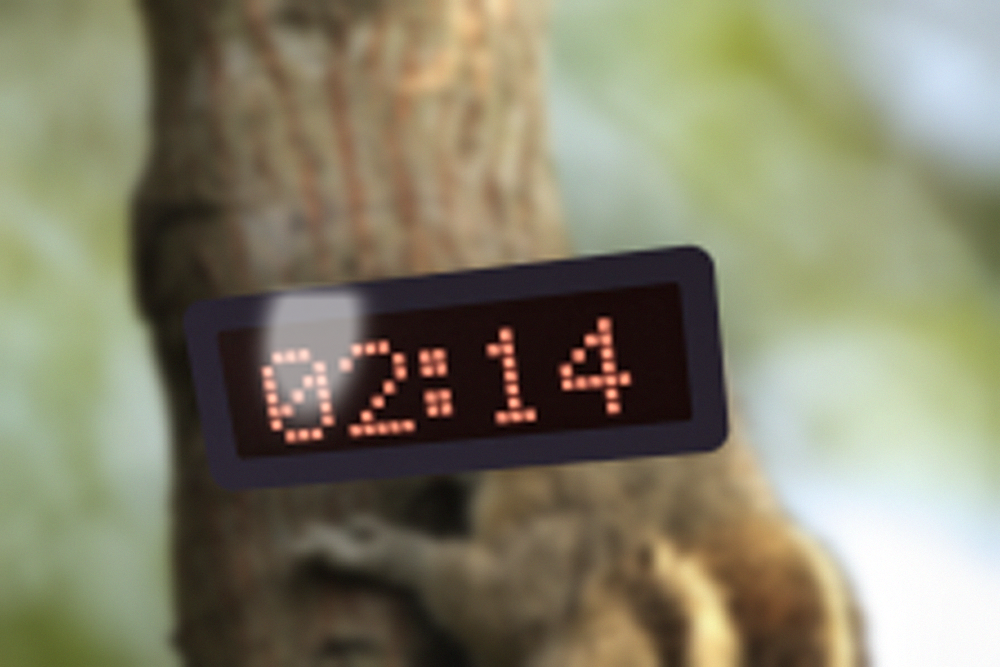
h=2 m=14
